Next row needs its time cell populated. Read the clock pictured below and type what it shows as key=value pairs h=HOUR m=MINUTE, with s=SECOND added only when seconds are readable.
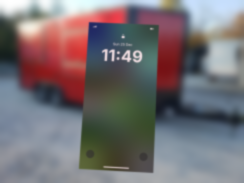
h=11 m=49
